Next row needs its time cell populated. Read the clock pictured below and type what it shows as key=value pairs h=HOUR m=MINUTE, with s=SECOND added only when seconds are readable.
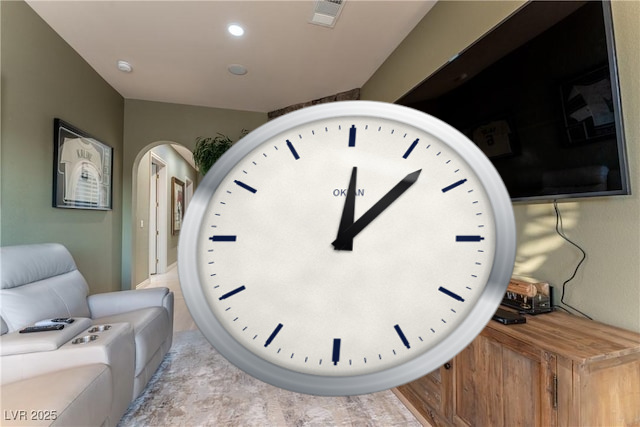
h=12 m=7
